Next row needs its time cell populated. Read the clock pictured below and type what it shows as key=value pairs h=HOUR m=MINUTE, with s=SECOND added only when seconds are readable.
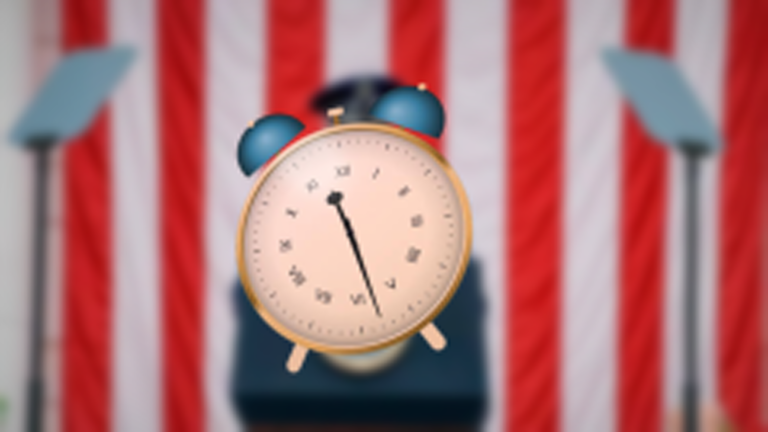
h=11 m=28
